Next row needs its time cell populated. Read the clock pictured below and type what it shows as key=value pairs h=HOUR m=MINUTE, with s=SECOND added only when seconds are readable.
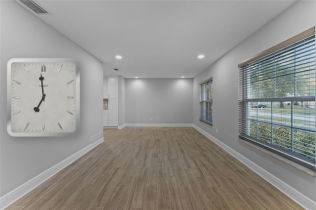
h=6 m=59
